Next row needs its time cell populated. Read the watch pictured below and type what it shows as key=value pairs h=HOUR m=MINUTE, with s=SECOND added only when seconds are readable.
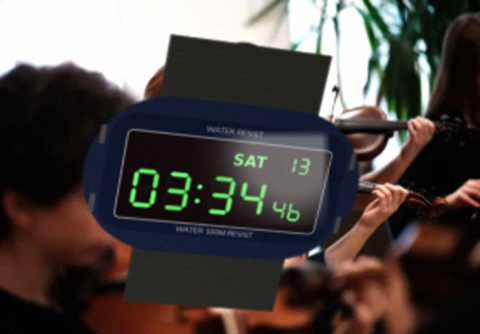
h=3 m=34 s=46
